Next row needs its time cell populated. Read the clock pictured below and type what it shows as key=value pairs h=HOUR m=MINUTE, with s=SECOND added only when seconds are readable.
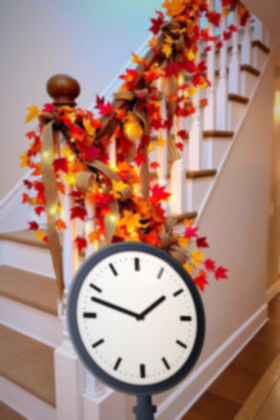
h=1 m=48
